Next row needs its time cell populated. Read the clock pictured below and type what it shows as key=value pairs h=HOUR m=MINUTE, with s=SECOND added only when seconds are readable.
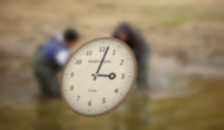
h=3 m=2
